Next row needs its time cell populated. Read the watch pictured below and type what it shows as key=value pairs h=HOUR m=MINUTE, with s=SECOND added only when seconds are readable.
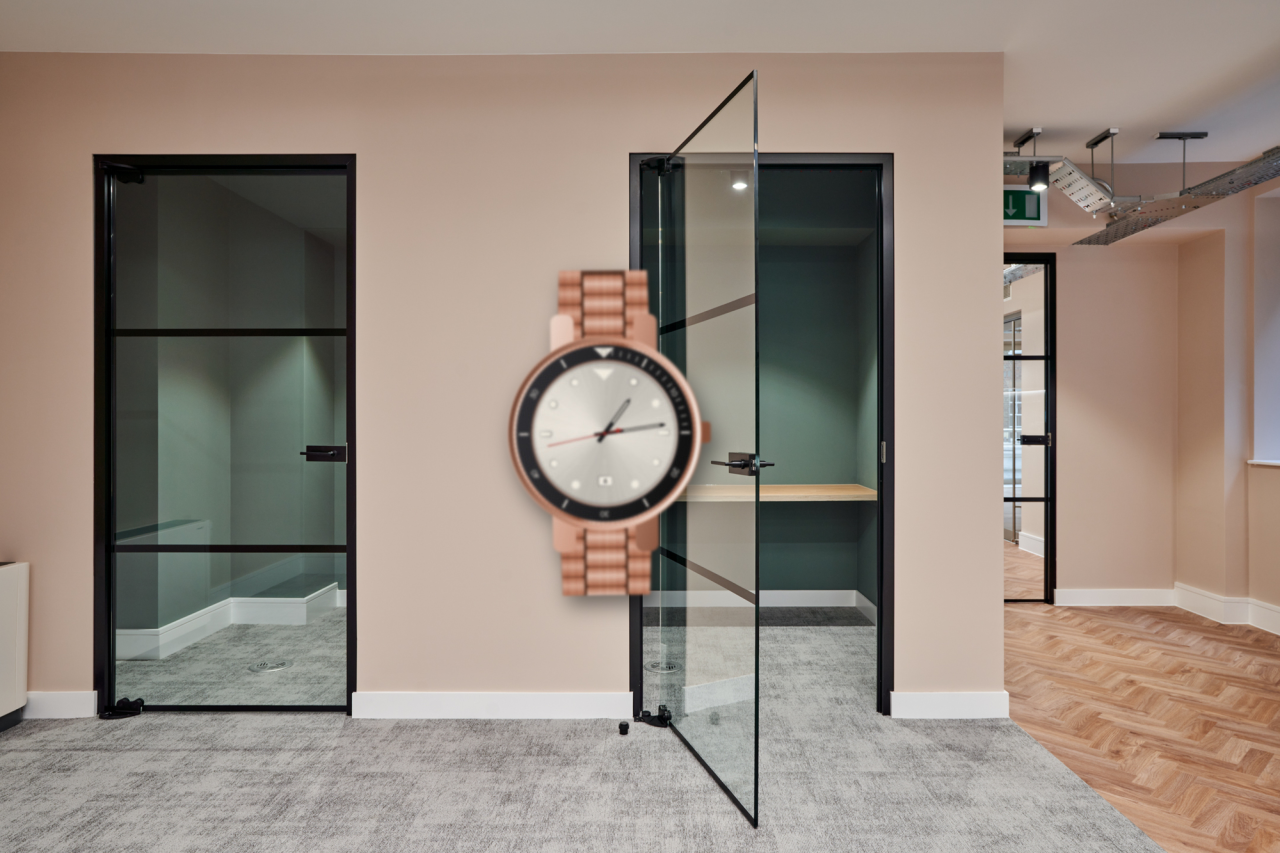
h=1 m=13 s=43
